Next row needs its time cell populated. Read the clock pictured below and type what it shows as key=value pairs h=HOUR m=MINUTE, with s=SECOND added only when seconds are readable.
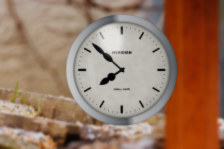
h=7 m=52
